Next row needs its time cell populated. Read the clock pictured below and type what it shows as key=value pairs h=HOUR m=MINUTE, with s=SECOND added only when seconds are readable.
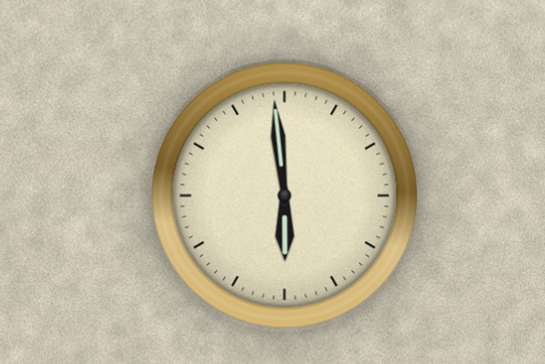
h=5 m=59
